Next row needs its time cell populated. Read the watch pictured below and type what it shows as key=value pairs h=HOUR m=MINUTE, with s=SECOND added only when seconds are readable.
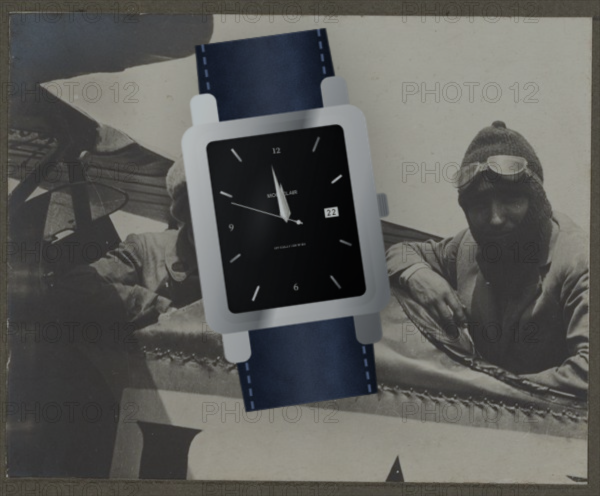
h=11 m=58 s=49
